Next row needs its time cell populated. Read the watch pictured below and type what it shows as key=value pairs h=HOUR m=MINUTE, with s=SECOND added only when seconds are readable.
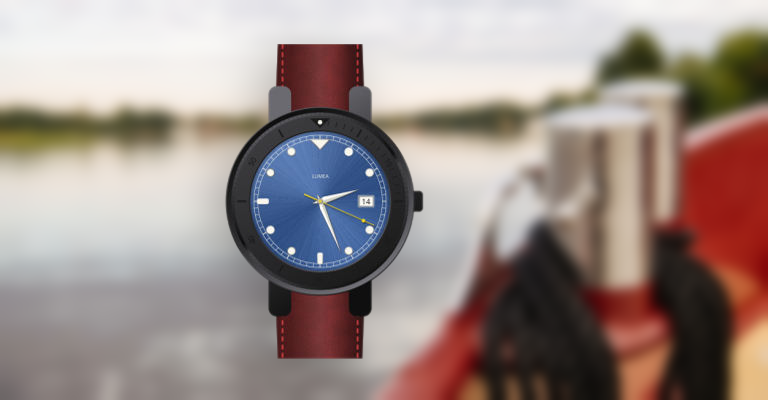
h=2 m=26 s=19
